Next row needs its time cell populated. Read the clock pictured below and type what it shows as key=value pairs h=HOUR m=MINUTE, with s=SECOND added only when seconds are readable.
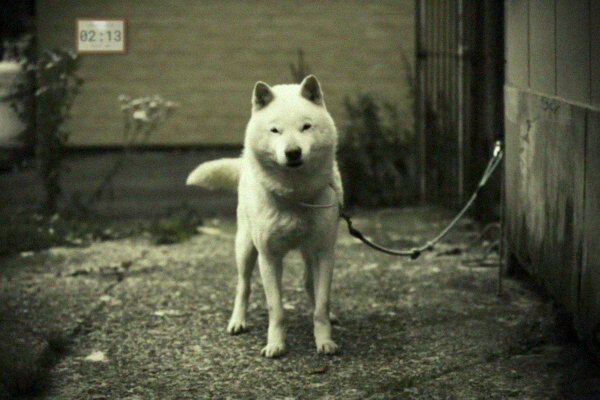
h=2 m=13
